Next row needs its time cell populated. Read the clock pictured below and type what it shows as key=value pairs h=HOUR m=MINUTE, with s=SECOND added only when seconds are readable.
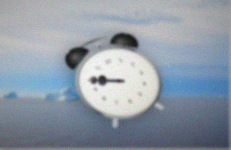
h=9 m=49
